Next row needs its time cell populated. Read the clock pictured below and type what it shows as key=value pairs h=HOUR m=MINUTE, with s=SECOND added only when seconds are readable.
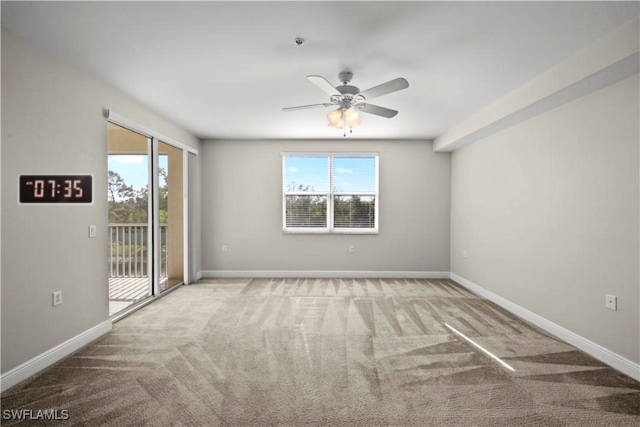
h=7 m=35
